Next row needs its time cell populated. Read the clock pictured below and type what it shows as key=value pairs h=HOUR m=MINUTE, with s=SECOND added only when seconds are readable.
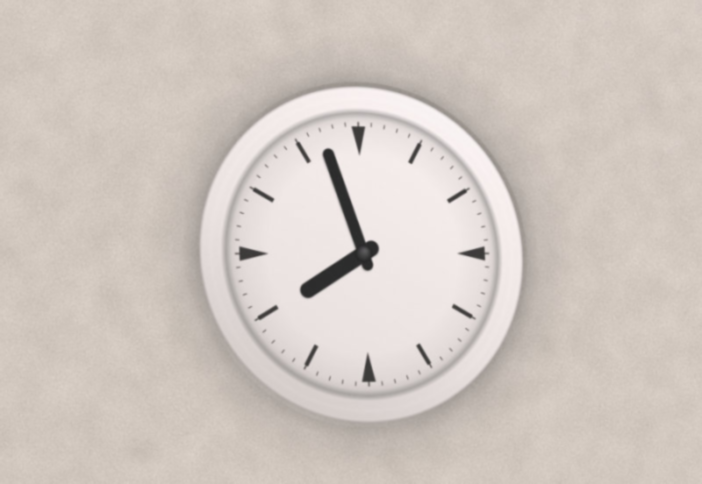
h=7 m=57
